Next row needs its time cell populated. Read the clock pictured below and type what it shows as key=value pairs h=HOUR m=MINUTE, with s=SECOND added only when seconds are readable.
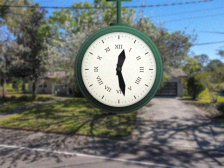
h=12 m=28
